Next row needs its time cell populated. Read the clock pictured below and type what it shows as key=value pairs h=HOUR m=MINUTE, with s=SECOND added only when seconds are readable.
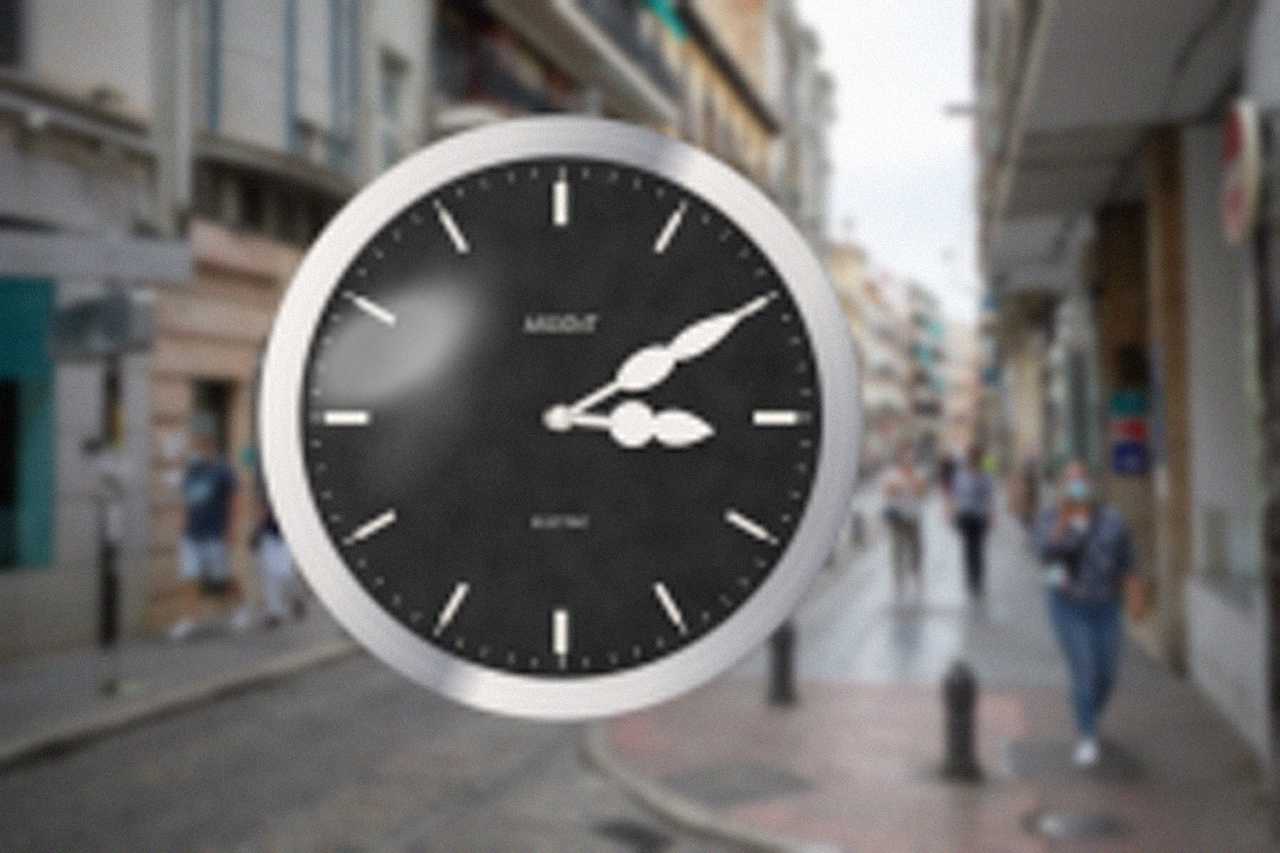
h=3 m=10
